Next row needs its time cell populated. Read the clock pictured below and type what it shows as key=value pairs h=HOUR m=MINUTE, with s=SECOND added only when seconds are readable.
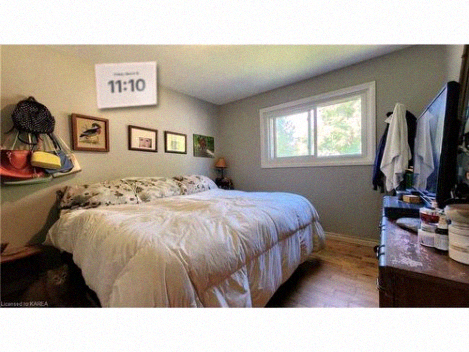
h=11 m=10
